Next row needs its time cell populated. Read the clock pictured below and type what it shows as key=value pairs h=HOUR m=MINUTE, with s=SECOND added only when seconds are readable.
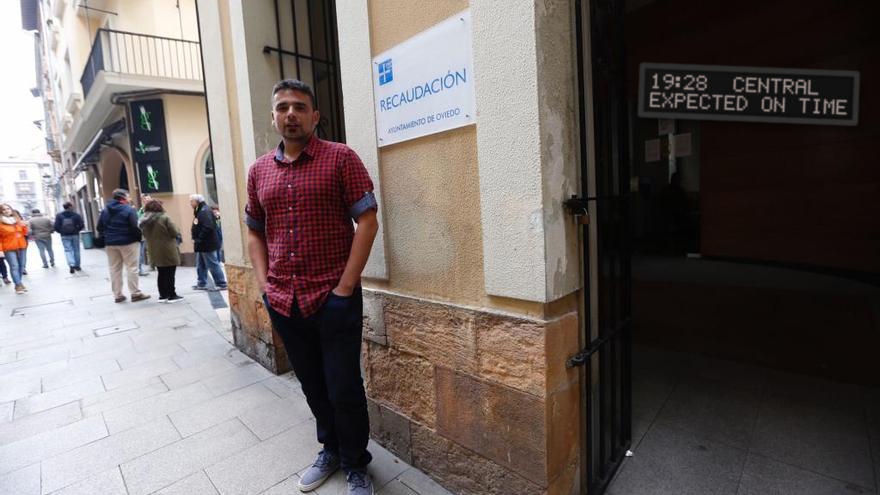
h=19 m=28
